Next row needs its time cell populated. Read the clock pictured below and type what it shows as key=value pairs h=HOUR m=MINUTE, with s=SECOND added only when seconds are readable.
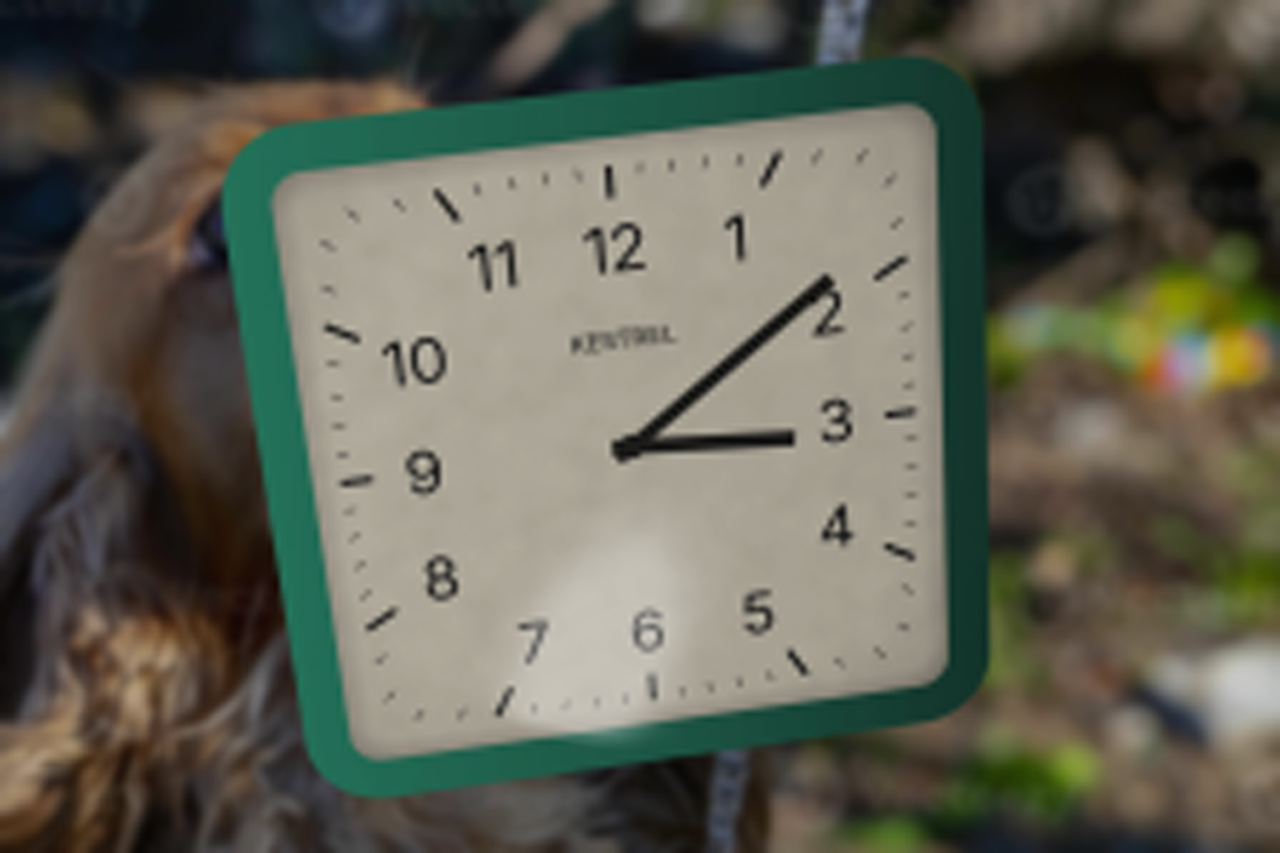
h=3 m=9
